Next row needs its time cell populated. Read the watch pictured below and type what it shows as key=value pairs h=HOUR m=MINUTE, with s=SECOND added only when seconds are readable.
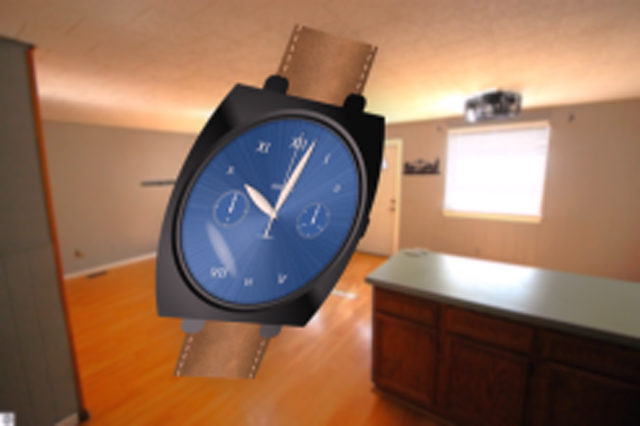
h=10 m=2
